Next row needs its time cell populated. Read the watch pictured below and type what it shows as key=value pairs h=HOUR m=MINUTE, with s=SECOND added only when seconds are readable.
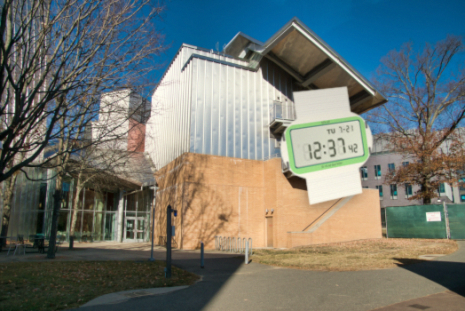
h=12 m=37
